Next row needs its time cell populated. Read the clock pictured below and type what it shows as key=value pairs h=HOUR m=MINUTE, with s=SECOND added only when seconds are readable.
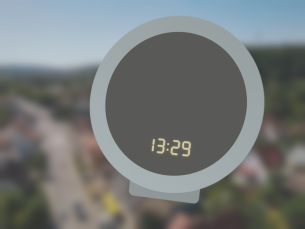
h=13 m=29
